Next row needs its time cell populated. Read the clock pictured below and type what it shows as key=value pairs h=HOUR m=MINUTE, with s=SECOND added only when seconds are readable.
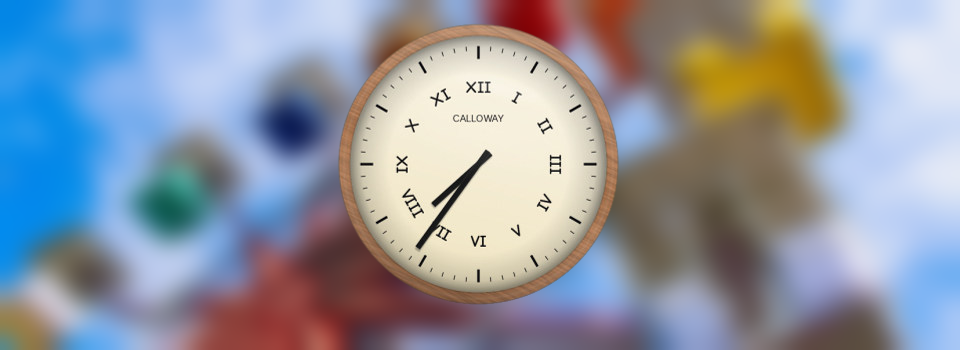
h=7 m=36
